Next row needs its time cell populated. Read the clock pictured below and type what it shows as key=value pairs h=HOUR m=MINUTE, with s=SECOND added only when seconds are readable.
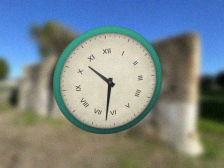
h=10 m=32
